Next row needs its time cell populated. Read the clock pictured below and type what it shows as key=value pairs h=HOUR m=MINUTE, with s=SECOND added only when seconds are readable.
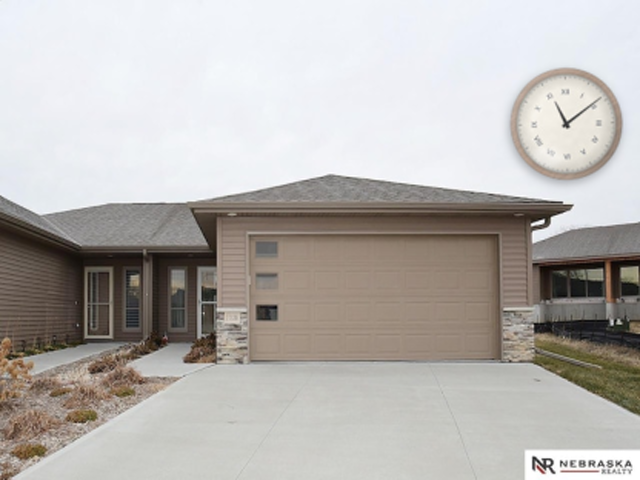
h=11 m=9
